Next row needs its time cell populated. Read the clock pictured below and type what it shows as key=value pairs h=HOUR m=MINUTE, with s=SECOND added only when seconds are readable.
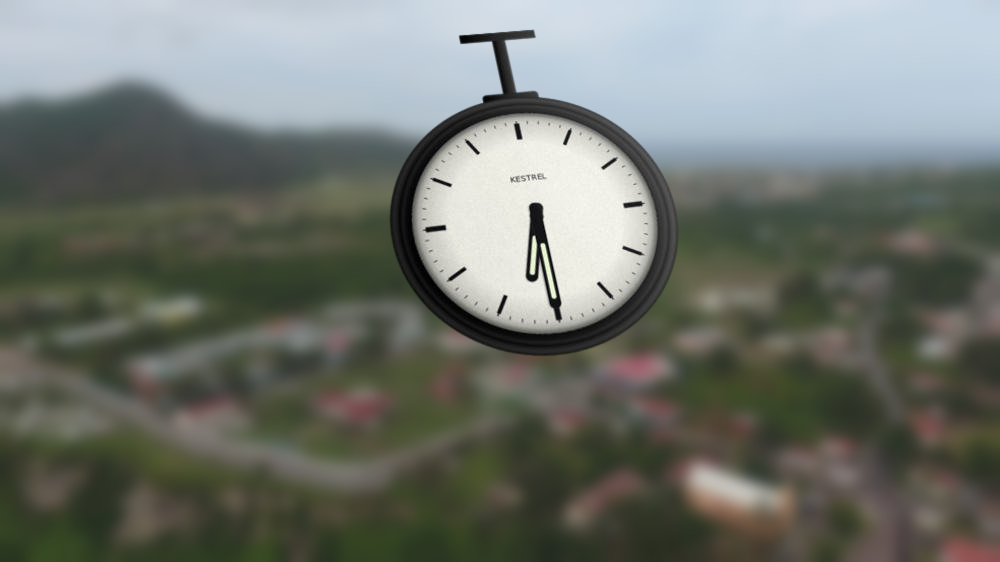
h=6 m=30
